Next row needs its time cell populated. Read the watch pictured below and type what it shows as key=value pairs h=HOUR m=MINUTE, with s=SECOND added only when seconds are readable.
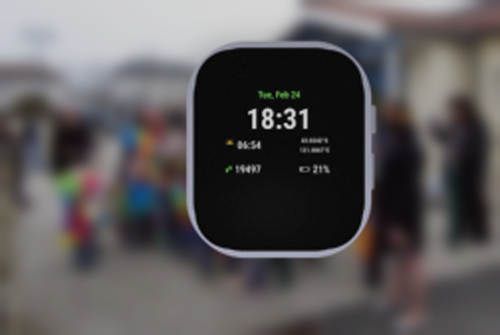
h=18 m=31
